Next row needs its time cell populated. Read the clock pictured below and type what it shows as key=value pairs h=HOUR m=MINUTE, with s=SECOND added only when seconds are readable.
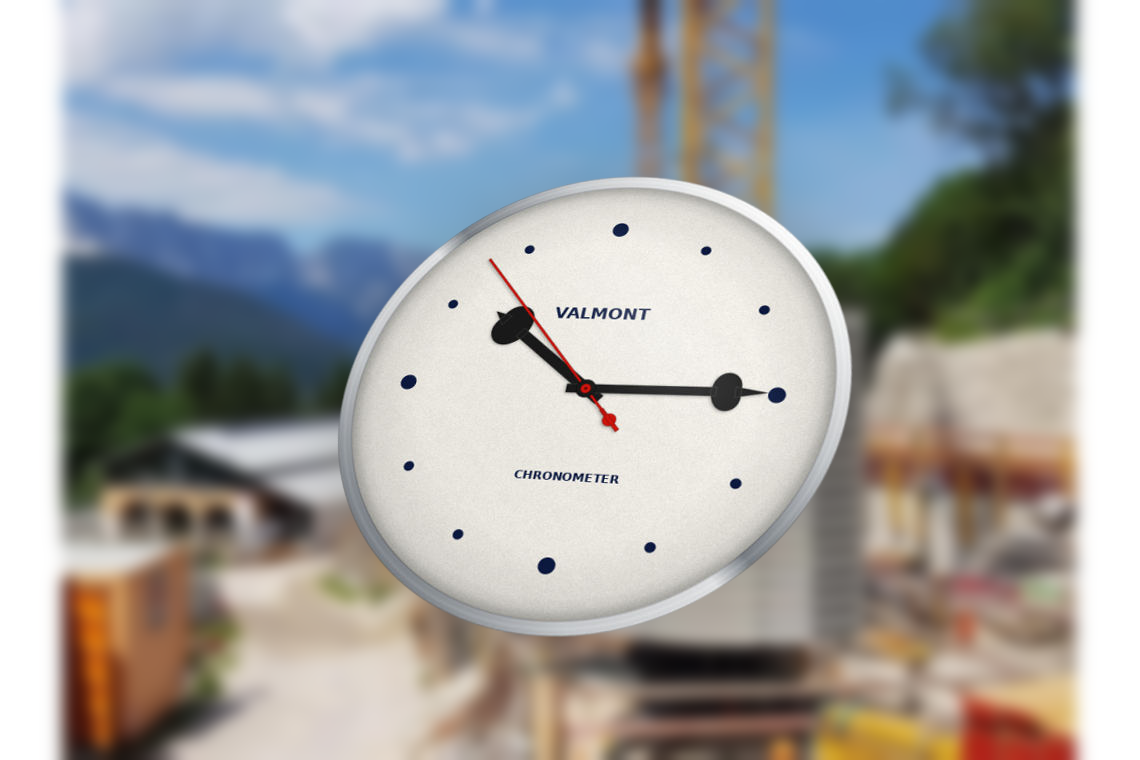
h=10 m=14 s=53
